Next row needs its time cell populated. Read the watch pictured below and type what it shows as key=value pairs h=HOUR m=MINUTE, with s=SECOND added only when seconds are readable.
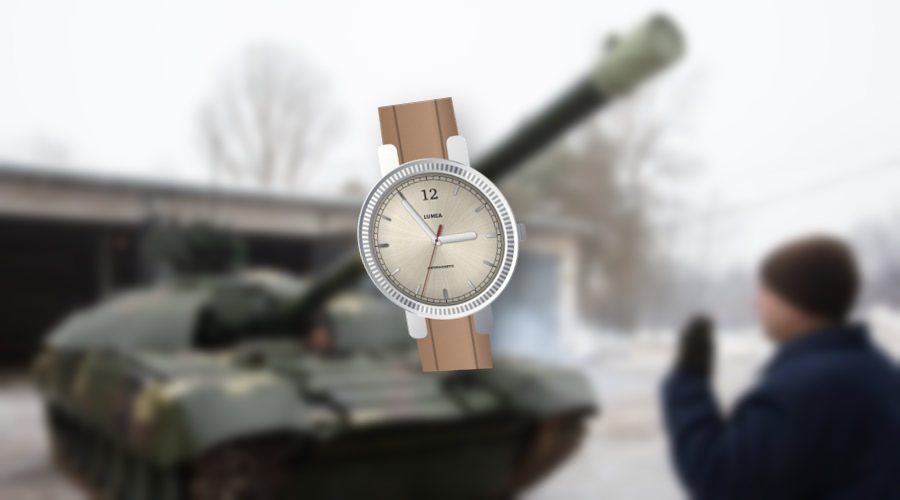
h=2 m=54 s=34
